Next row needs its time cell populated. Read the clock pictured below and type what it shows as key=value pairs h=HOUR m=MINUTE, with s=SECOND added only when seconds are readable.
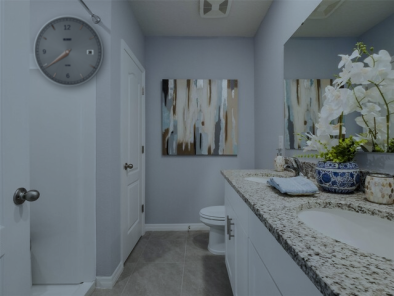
h=7 m=39
